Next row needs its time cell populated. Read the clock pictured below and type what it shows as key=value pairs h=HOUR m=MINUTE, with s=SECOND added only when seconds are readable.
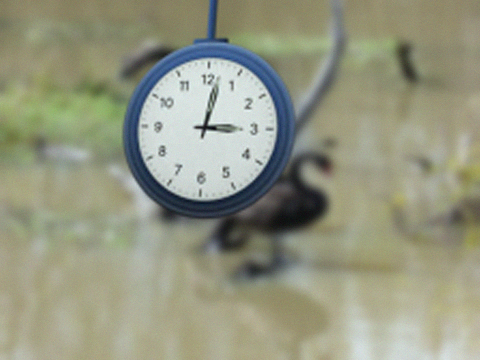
h=3 m=2
